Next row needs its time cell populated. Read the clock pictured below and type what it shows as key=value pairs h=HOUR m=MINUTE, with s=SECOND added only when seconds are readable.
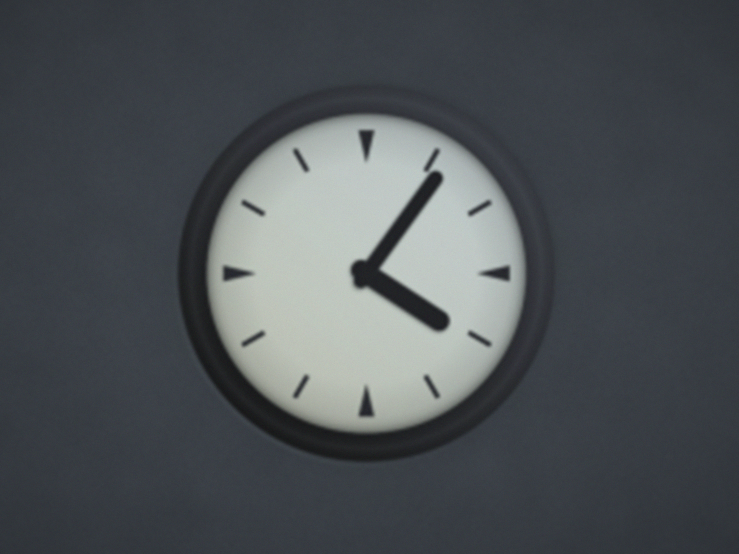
h=4 m=6
